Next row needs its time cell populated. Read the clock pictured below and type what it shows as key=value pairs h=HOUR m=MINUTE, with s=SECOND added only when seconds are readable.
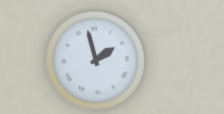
h=1 m=58
